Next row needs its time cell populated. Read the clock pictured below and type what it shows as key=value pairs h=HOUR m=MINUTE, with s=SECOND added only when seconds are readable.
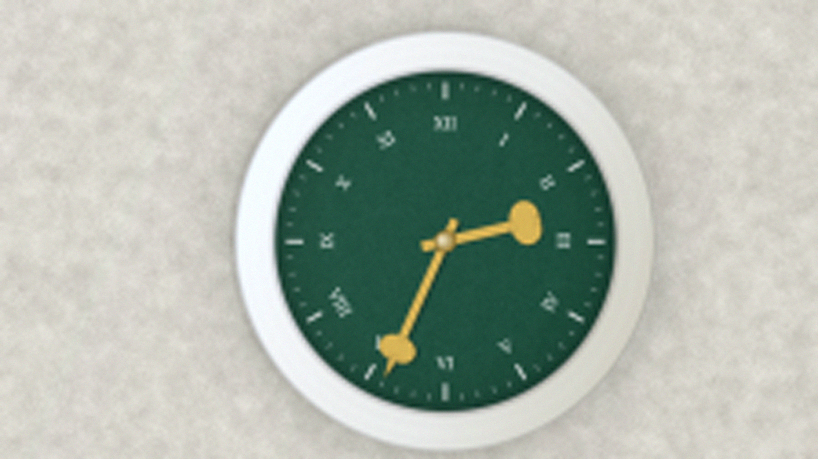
h=2 m=34
